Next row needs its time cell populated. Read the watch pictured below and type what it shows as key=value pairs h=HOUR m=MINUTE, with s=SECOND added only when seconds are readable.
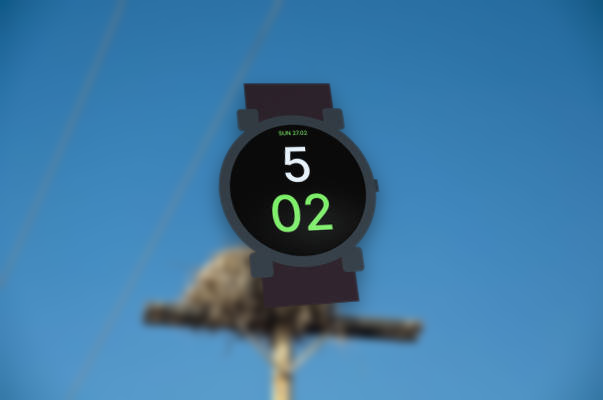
h=5 m=2
